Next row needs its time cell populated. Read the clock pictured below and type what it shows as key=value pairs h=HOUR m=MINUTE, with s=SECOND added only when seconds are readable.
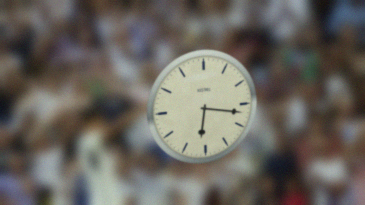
h=6 m=17
